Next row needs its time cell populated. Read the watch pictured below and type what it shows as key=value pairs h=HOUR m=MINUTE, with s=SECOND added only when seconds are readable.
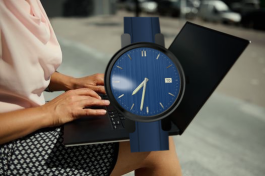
h=7 m=32
